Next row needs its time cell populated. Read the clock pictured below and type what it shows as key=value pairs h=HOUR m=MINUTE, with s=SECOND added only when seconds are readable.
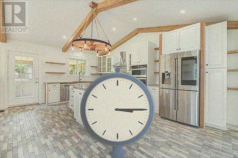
h=3 m=15
